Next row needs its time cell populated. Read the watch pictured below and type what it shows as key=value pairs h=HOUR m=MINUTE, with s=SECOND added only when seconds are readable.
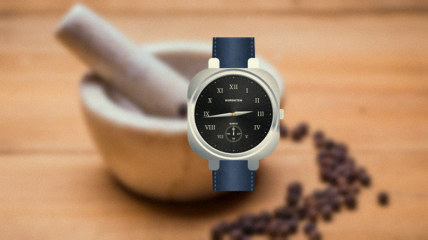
h=2 m=44
